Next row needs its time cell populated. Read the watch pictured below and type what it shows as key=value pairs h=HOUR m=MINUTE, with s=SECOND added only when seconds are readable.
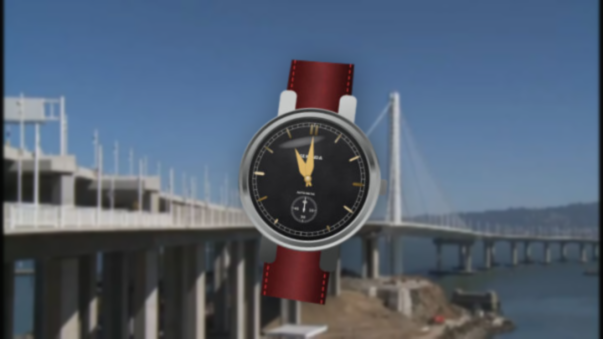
h=11 m=0
